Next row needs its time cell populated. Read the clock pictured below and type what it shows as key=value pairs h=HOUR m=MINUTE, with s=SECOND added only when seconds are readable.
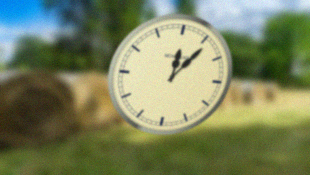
h=12 m=6
